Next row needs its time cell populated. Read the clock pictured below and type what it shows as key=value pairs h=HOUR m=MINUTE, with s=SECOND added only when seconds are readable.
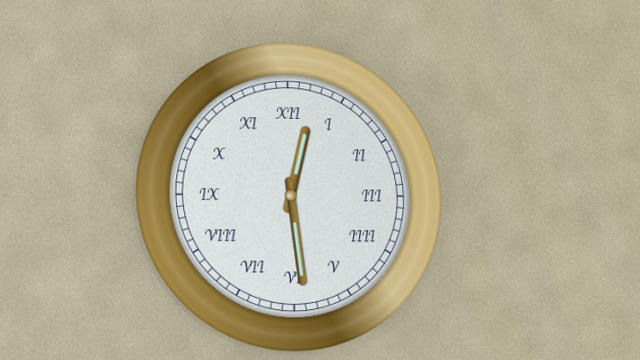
h=12 m=29
